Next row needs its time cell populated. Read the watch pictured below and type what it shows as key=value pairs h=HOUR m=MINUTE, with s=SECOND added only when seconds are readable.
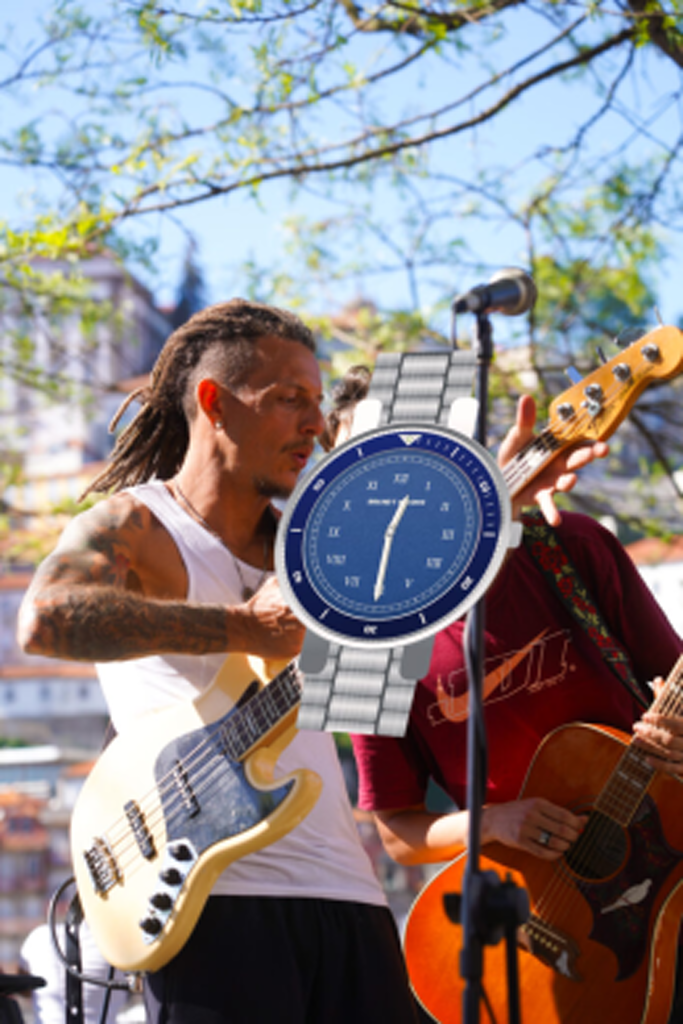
h=12 m=30
